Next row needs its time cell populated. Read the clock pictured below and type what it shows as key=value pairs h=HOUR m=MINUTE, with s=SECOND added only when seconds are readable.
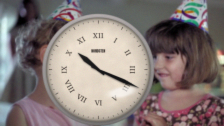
h=10 m=19
